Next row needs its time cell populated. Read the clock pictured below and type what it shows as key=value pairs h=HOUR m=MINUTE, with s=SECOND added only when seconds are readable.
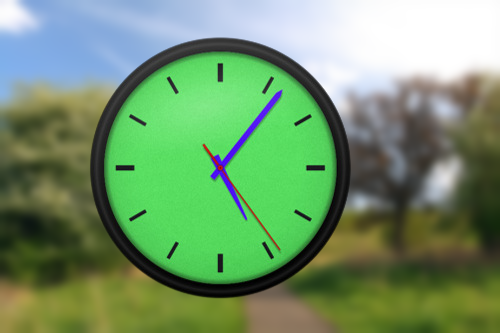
h=5 m=6 s=24
